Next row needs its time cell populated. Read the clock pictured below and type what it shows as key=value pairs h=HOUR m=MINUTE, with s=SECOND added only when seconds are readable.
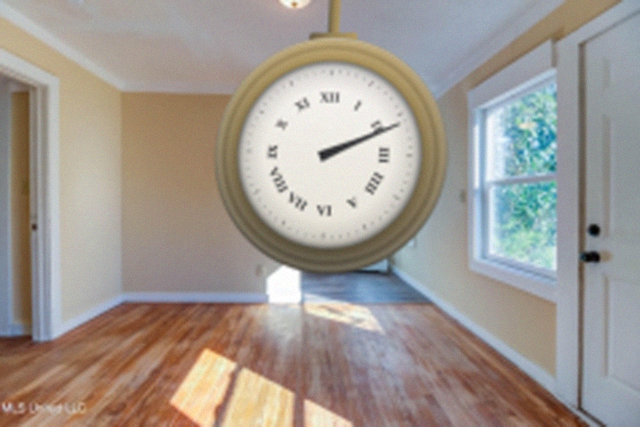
h=2 m=11
